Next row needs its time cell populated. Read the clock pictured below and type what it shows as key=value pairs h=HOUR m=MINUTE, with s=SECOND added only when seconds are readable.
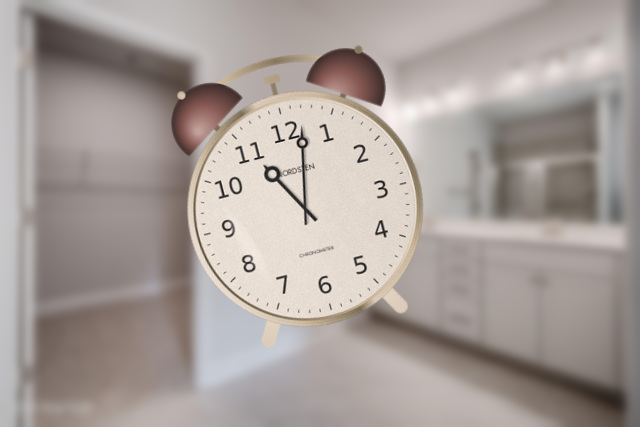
h=11 m=2
